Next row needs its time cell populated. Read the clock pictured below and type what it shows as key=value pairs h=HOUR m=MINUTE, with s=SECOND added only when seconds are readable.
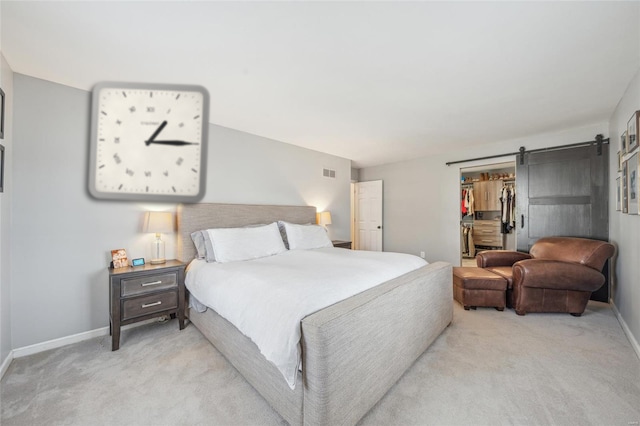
h=1 m=15
